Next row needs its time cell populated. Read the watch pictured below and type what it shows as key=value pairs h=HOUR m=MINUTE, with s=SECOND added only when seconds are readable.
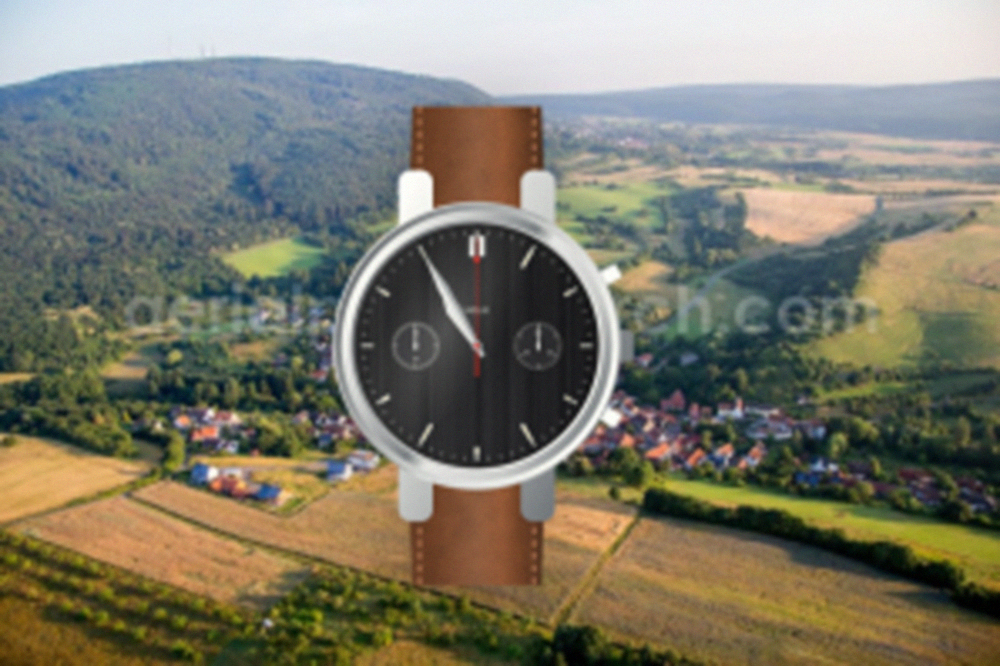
h=10 m=55
